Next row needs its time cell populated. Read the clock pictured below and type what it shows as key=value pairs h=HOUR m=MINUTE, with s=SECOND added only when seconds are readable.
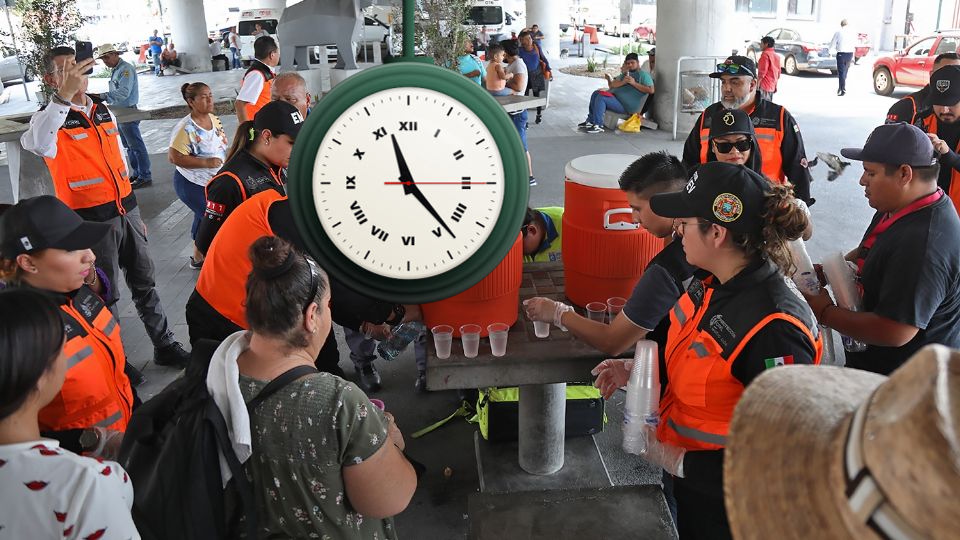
h=11 m=23 s=15
